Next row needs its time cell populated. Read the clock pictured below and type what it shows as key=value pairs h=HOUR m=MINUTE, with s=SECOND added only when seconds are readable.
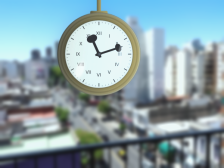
h=11 m=12
